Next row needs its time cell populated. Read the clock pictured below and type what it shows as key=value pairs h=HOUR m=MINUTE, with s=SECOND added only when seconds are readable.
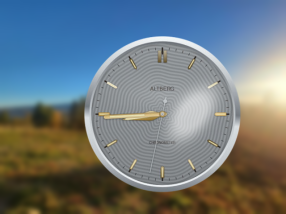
h=8 m=44 s=32
